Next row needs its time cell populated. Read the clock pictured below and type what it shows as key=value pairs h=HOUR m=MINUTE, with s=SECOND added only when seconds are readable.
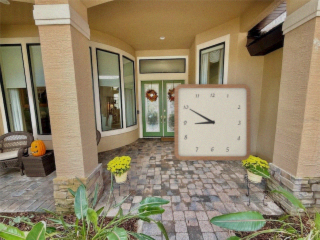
h=8 m=50
